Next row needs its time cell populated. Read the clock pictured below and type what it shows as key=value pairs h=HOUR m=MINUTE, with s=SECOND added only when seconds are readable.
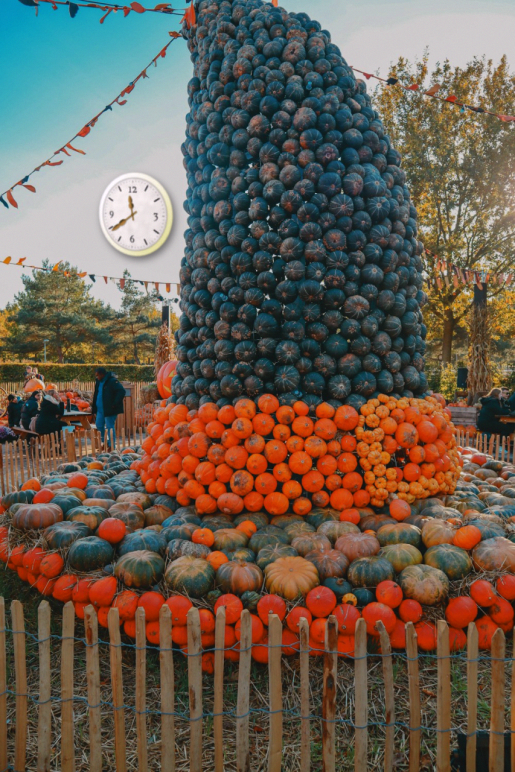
h=11 m=39
